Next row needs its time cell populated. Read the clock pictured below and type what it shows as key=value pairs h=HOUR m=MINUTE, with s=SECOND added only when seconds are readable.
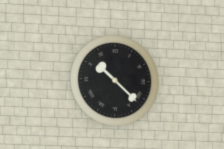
h=10 m=22
